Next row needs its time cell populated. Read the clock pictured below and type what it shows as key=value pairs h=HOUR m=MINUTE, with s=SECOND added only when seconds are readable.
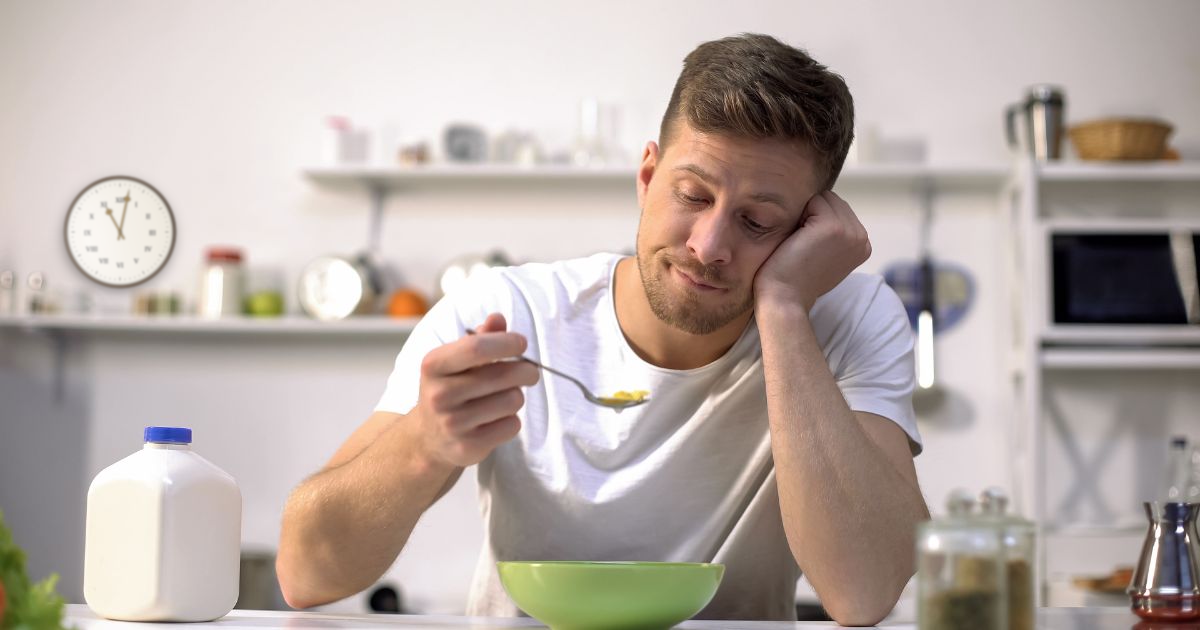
h=11 m=2
